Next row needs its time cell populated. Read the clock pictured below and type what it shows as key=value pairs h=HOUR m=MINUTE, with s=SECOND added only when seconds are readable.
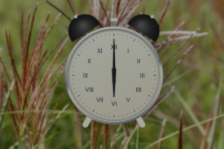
h=6 m=0
